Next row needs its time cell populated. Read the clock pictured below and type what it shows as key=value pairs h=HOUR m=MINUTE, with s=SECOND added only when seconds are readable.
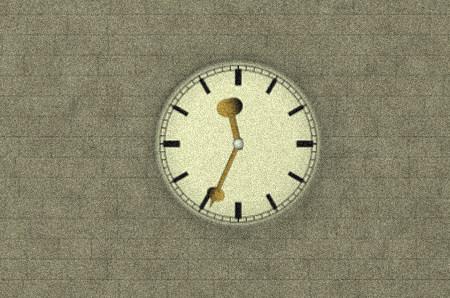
h=11 m=34
